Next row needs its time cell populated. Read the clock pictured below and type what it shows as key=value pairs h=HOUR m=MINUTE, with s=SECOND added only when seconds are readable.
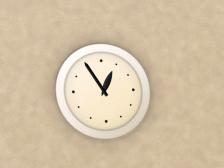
h=12 m=55
